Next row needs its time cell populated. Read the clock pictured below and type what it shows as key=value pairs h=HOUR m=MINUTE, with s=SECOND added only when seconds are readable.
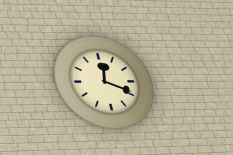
h=12 m=19
